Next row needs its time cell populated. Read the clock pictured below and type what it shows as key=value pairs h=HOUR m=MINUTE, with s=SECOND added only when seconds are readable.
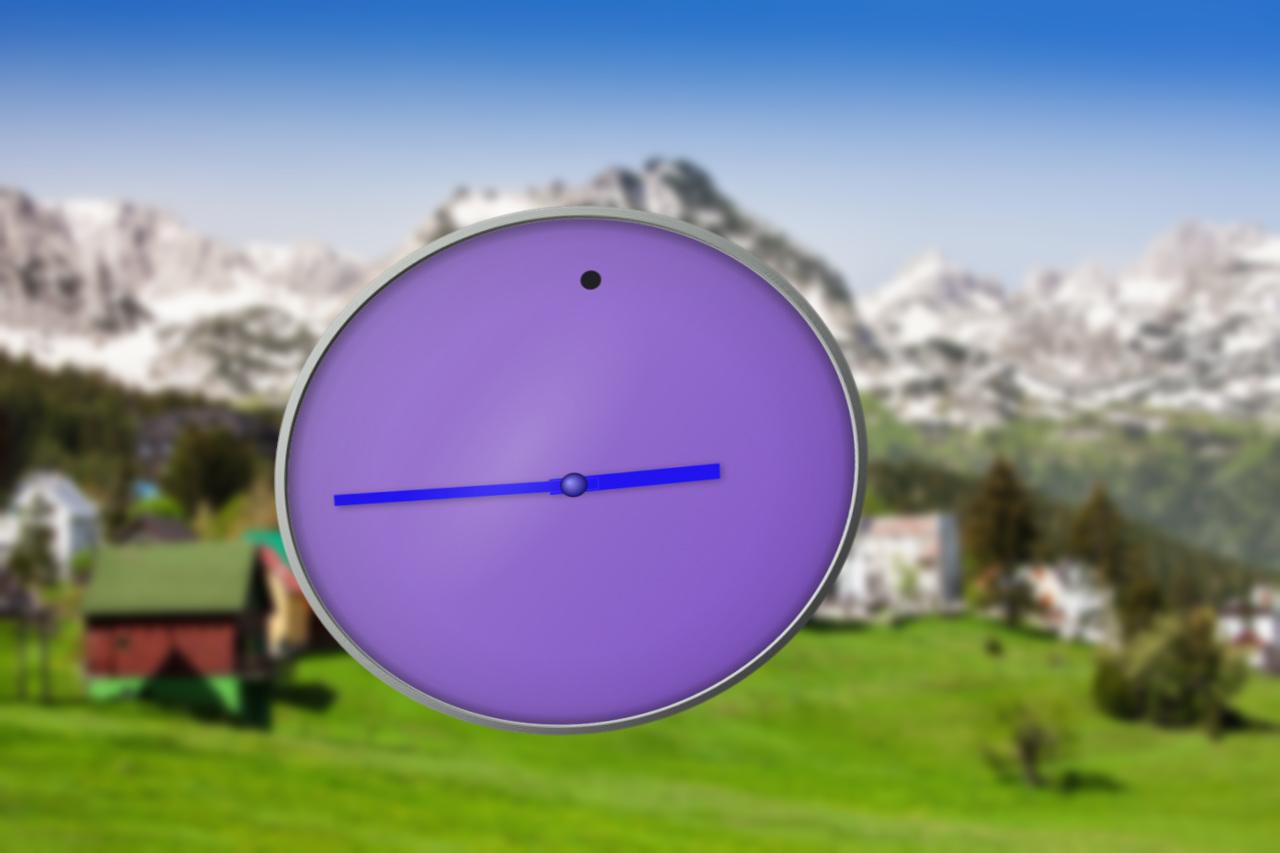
h=2 m=44
